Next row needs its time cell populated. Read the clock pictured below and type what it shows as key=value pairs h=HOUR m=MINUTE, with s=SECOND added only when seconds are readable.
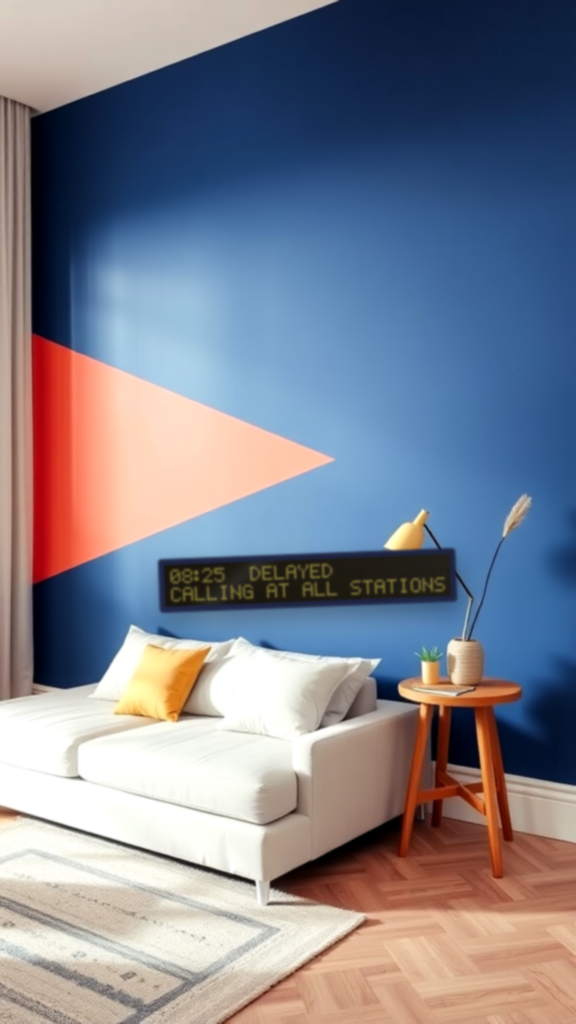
h=8 m=25
